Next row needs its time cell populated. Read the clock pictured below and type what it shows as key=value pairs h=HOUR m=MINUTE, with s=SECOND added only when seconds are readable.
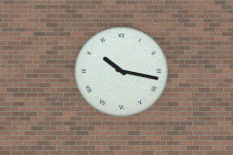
h=10 m=17
